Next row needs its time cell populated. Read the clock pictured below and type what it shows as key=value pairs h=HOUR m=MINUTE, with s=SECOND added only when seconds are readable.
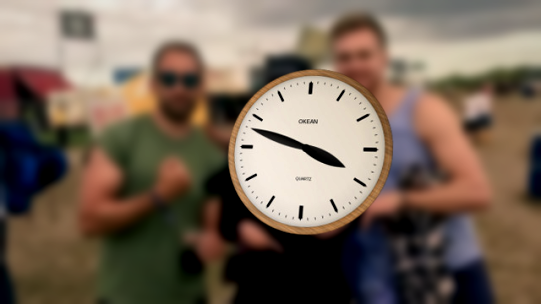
h=3 m=48
